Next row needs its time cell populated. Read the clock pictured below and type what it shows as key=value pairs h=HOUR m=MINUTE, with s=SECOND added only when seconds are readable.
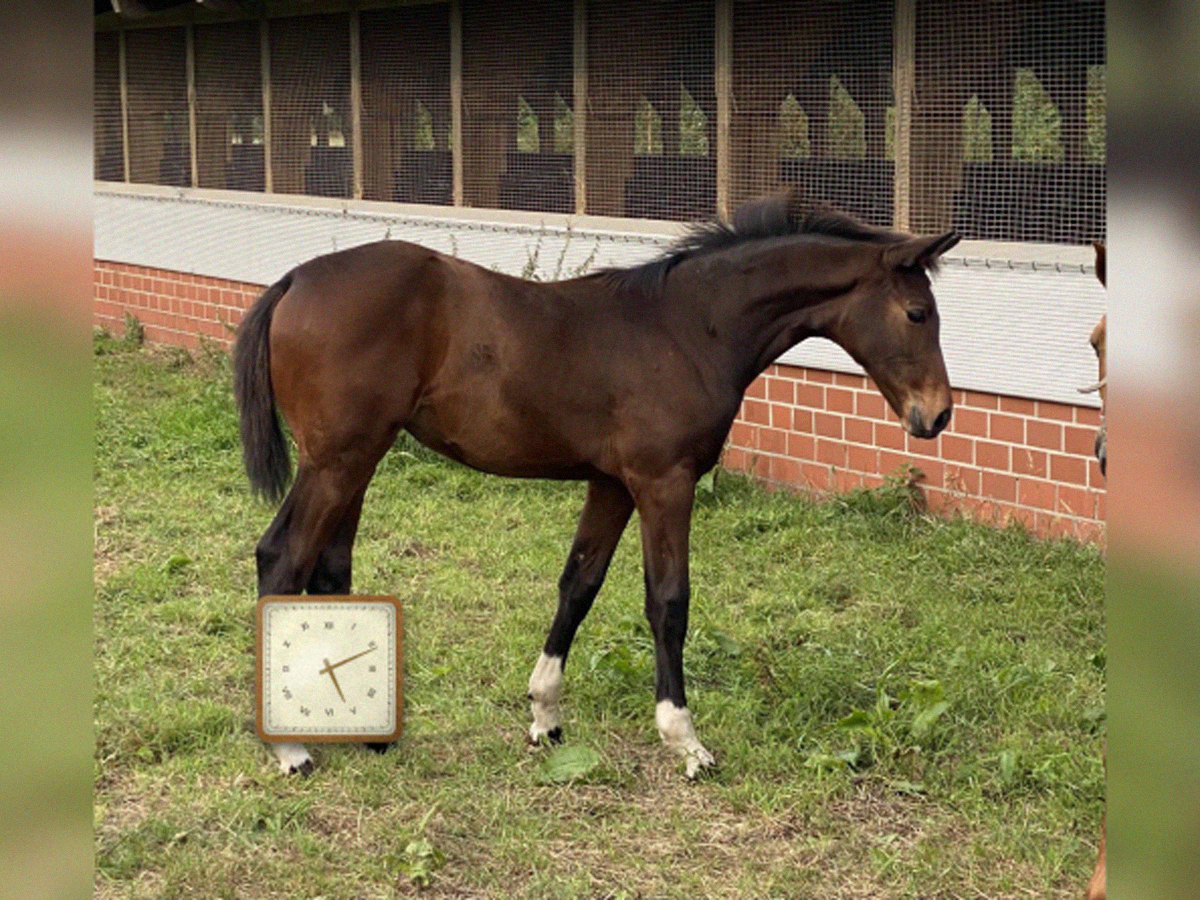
h=5 m=11
